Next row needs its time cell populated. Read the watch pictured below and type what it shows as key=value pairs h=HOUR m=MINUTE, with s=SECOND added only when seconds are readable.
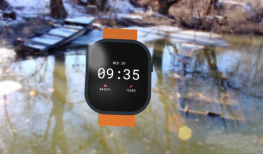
h=9 m=35
